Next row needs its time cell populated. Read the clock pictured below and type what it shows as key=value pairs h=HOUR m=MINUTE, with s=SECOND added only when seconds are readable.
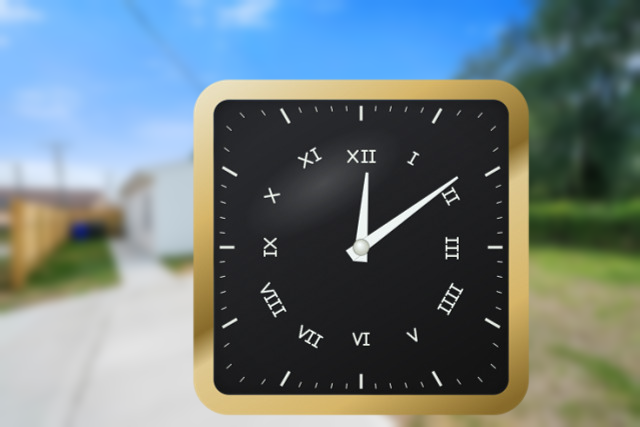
h=12 m=9
